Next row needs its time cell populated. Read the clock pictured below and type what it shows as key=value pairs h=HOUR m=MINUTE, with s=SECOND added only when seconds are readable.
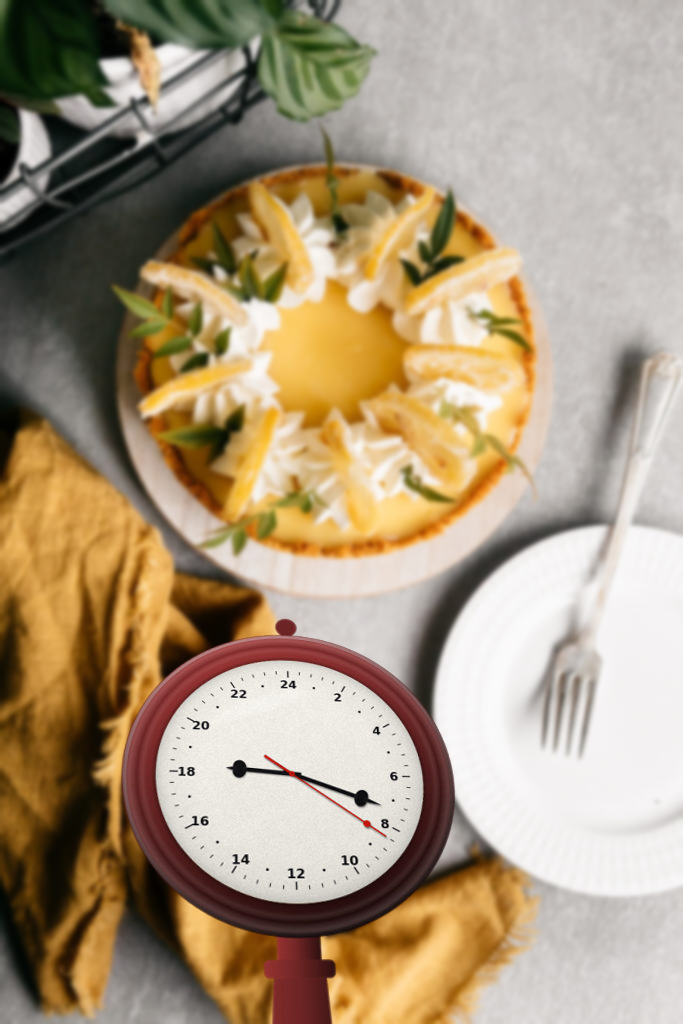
h=18 m=18 s=21
